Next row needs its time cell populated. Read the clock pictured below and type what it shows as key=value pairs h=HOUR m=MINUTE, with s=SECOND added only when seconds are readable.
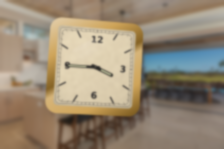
h=3 m=45
